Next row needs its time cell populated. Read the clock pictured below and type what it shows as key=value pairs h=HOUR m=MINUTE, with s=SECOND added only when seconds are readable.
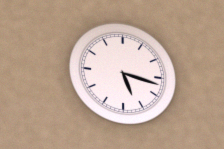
h=5 m=17
